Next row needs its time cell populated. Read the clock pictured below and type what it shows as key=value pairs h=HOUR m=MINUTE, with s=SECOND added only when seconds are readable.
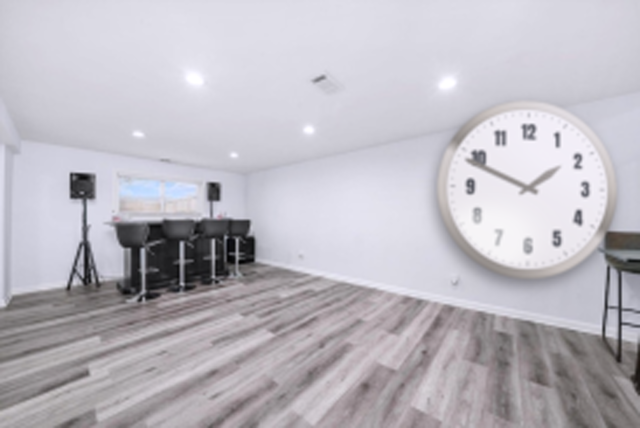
h=1 m=49
